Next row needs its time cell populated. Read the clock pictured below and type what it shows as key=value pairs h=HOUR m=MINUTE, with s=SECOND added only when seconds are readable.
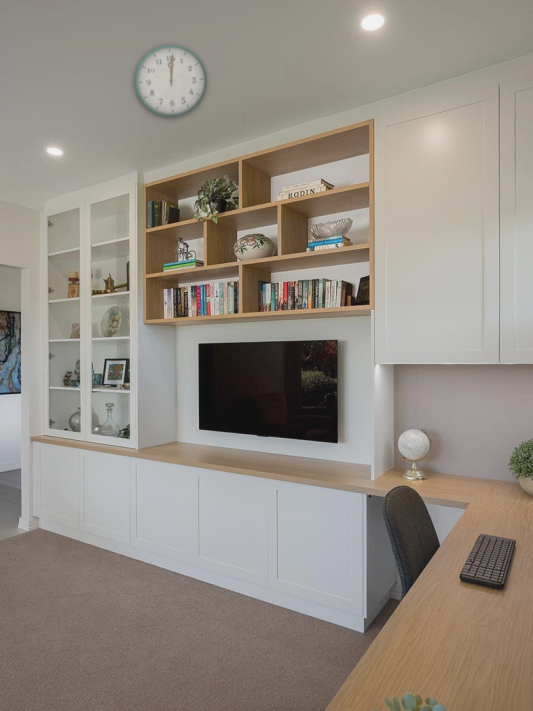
h=12 m=1
